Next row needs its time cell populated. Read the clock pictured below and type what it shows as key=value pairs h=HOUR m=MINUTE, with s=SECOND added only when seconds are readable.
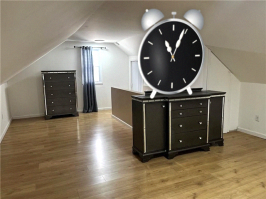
h=11 m=4
